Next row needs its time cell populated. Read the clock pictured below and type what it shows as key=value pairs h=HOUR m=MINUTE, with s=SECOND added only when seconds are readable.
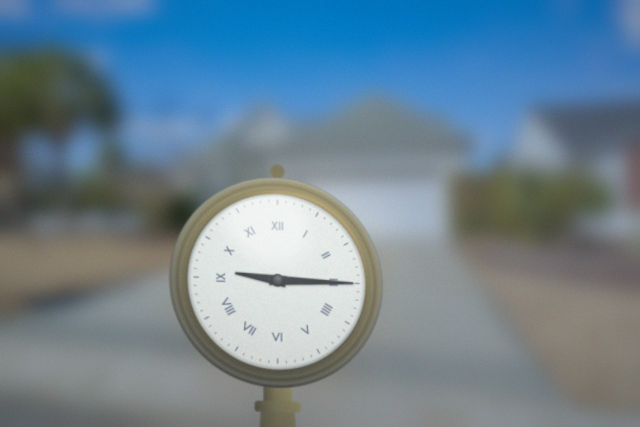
h=9 m=15
